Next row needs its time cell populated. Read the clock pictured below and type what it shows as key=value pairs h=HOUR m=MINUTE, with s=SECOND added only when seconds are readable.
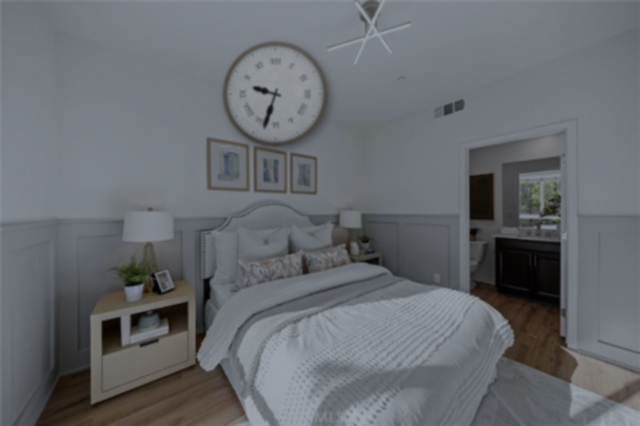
h=9 m=33
